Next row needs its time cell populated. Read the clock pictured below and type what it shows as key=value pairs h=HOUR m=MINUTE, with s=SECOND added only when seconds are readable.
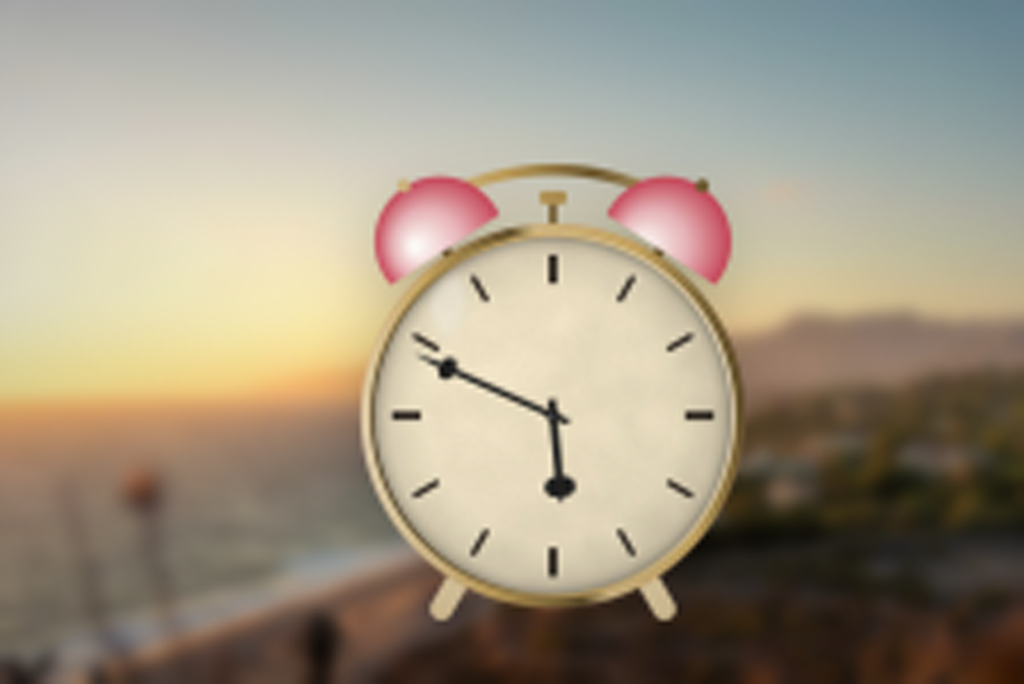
h=5 m=49
